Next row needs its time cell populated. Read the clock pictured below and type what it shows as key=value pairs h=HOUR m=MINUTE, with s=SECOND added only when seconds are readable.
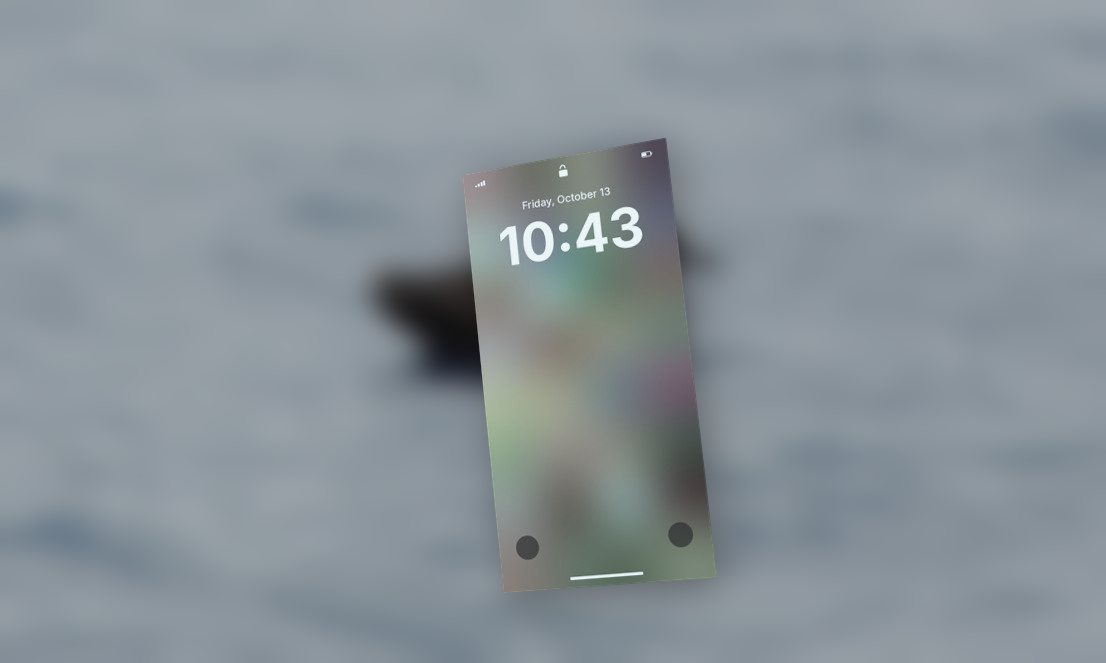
h=10 m=43
